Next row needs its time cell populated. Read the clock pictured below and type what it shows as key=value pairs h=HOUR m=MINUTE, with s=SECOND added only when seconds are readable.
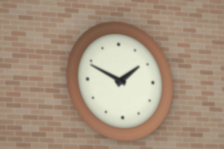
h=1 m=49
